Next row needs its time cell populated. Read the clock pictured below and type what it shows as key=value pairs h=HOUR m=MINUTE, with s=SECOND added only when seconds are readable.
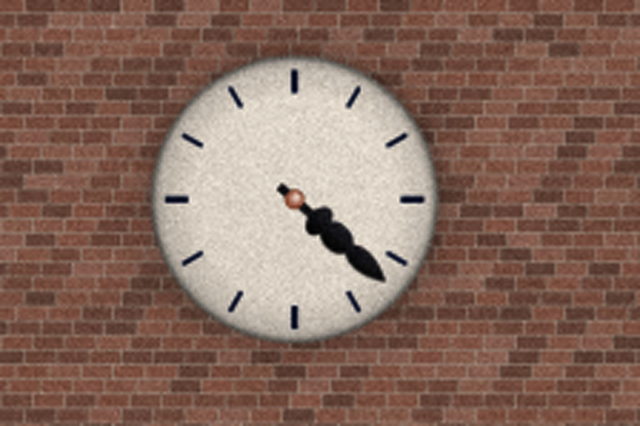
h=4 m=22
